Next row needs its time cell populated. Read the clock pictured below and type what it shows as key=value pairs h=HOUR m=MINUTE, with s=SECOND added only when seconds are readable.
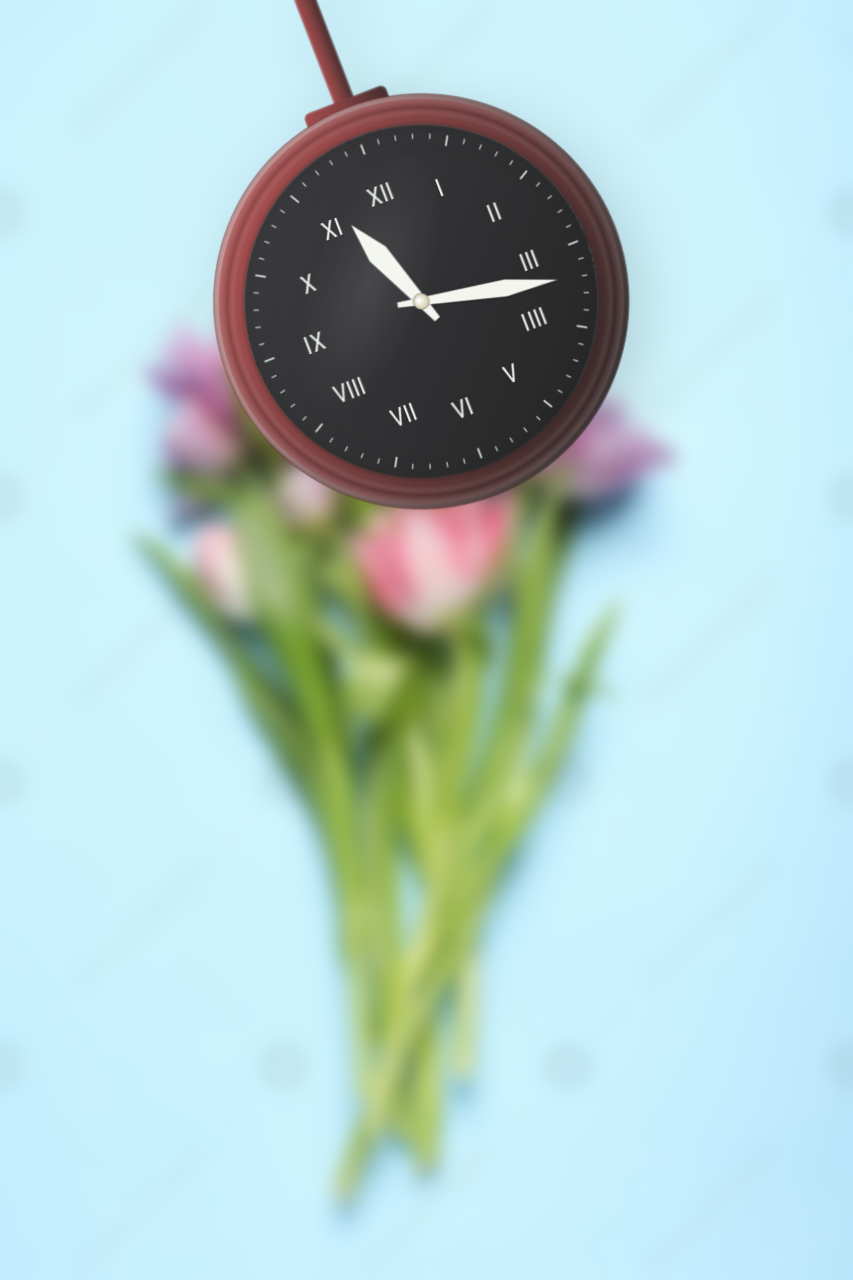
h=11 m=17
